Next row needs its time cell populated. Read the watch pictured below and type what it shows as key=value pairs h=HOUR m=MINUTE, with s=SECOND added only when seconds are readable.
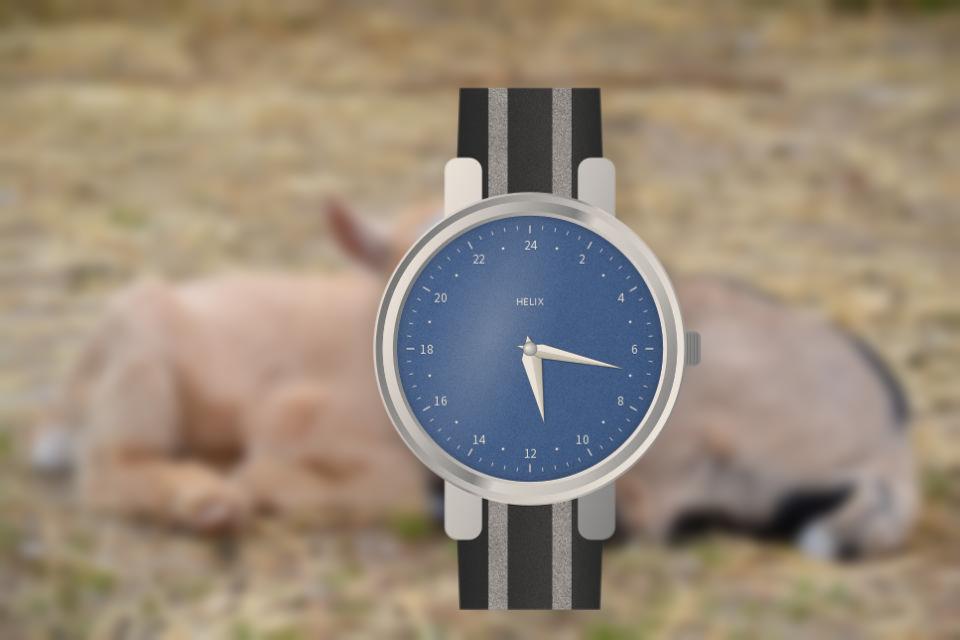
h=11 m=17
